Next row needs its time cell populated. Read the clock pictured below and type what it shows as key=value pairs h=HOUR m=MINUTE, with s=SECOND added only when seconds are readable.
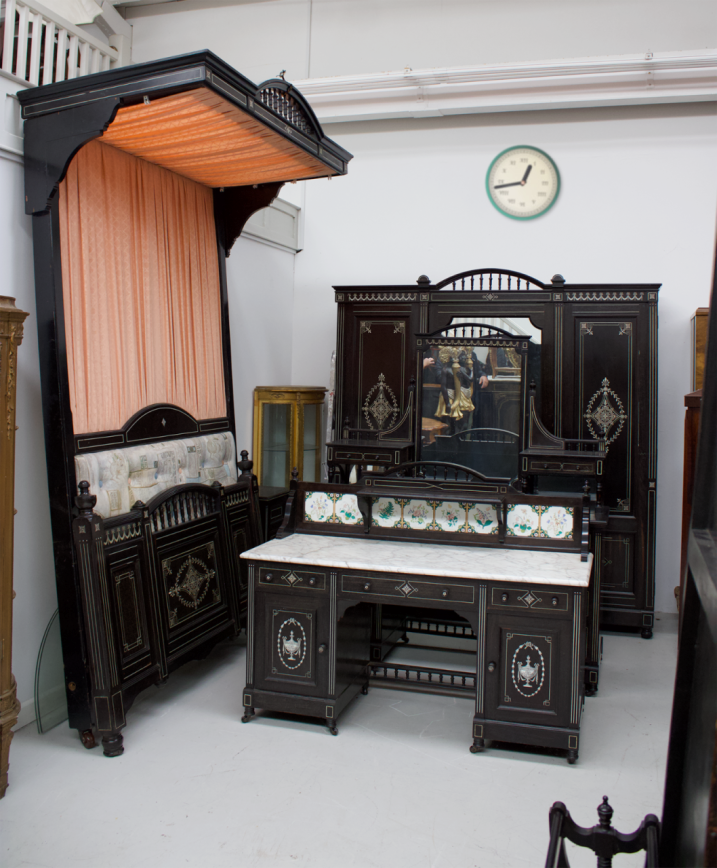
h=12 m=43
